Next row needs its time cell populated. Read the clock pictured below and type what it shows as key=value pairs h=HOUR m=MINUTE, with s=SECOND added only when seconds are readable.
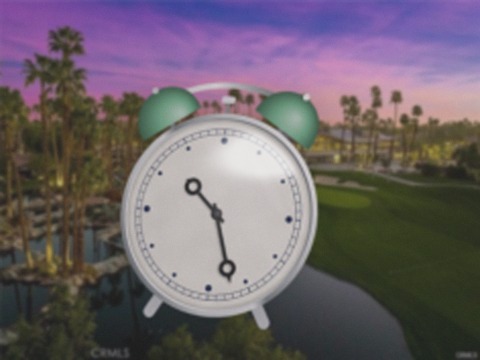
h=10 m=27
